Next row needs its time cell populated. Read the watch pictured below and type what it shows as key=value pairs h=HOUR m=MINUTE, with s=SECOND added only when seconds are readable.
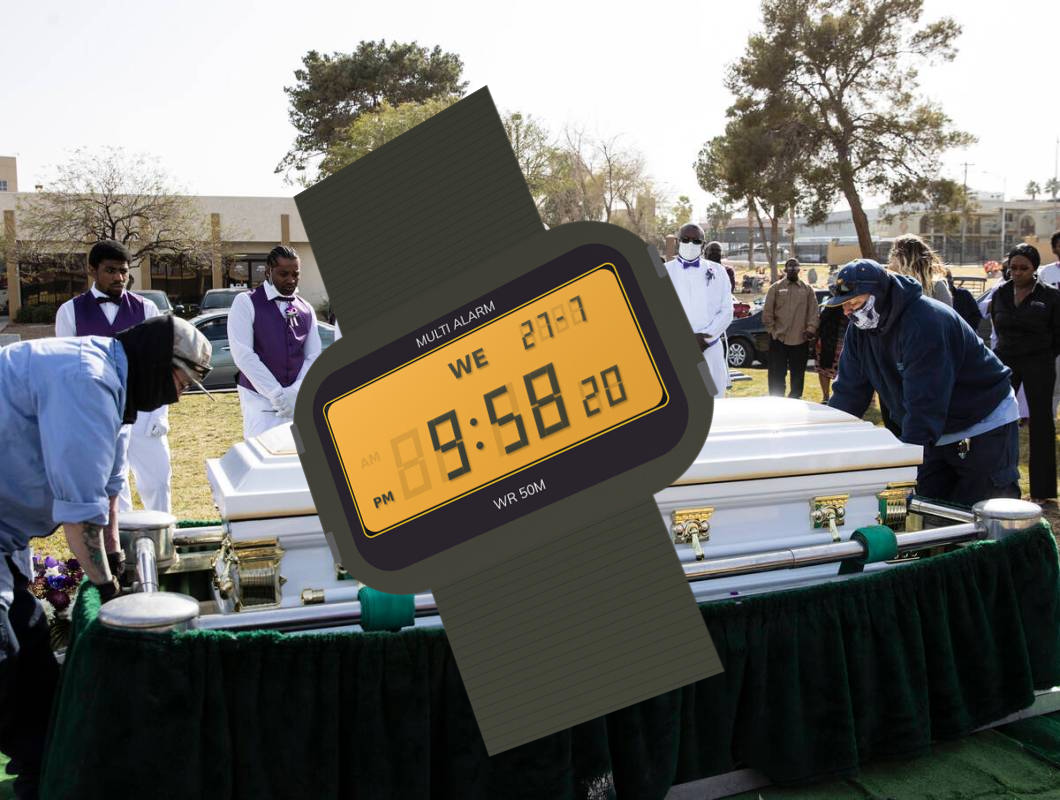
h=9 m=58 s=20
